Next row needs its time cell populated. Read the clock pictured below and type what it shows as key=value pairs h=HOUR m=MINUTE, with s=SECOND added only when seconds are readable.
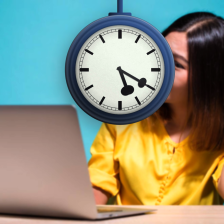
h=5 m=20
